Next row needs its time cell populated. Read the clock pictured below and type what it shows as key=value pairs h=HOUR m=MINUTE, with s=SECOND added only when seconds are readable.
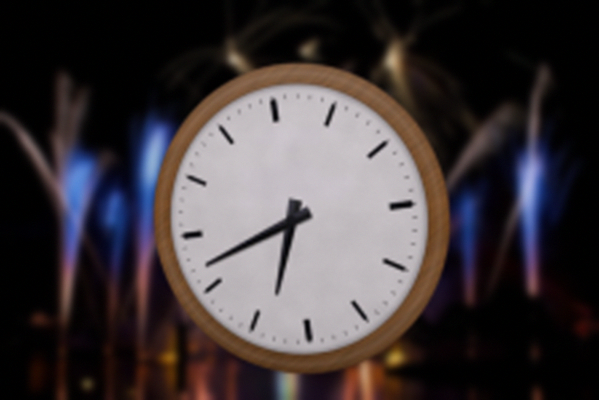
h=6 m=42
